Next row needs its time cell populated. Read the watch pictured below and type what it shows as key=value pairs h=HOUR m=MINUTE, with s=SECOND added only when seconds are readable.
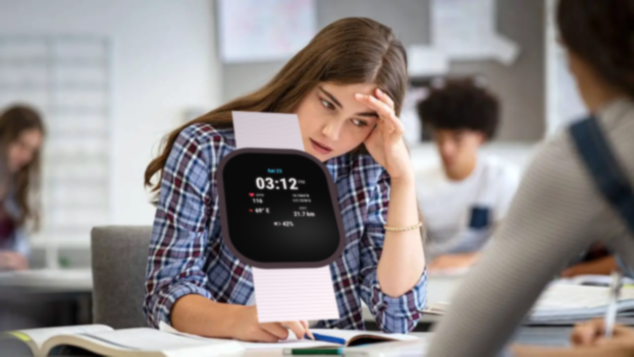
h=3 m=12
